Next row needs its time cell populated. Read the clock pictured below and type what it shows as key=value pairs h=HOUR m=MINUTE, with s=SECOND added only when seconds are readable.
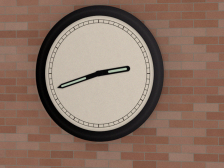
h=2 m=42
